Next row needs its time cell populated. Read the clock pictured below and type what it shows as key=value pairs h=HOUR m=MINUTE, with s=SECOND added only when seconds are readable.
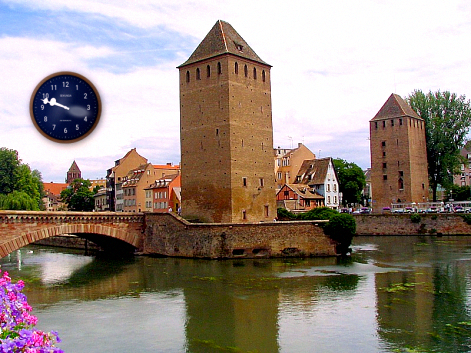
h=9 m=48
